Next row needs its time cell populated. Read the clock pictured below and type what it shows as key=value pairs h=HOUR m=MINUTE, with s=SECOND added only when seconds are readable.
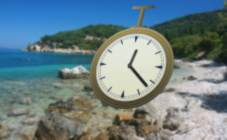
h=12 m=22
